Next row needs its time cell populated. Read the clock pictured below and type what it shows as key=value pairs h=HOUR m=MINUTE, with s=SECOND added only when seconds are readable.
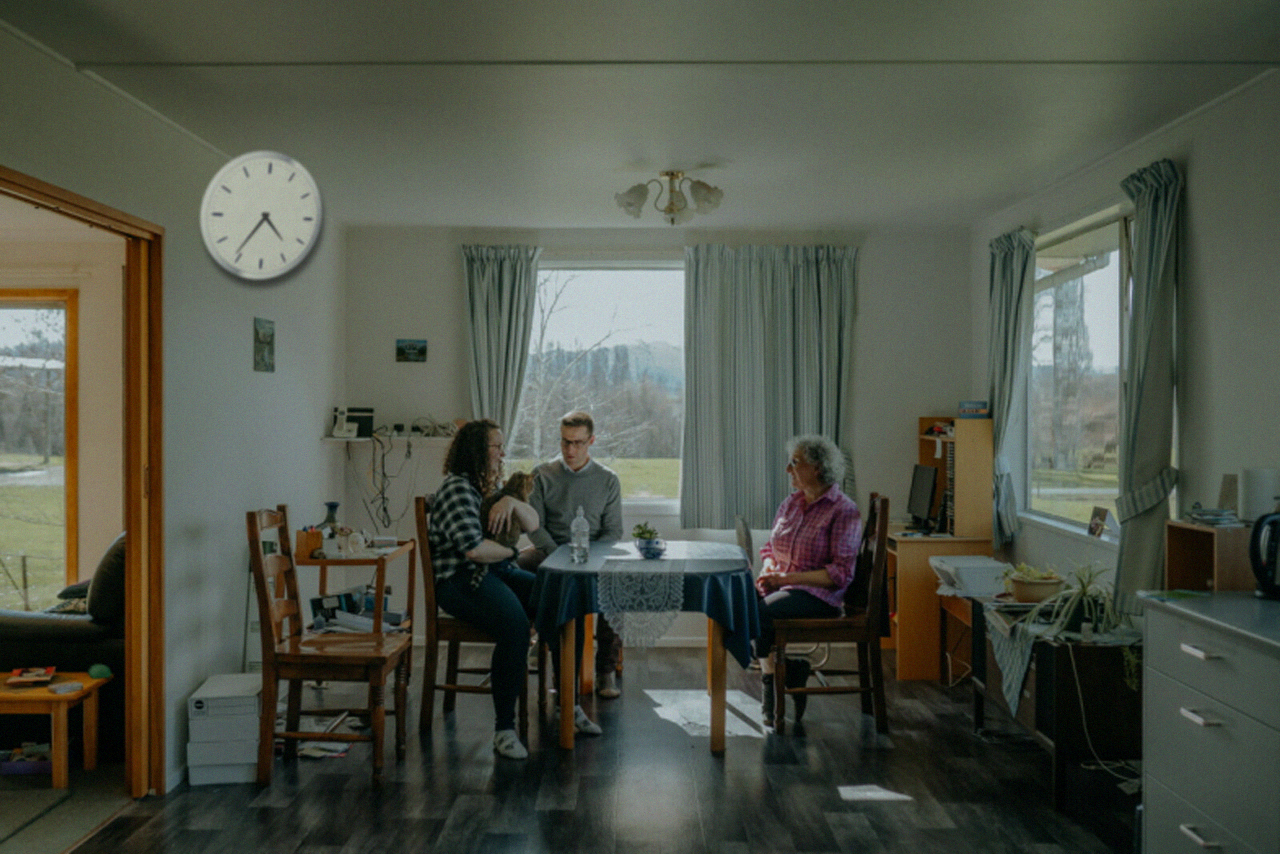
h=4 m=36
